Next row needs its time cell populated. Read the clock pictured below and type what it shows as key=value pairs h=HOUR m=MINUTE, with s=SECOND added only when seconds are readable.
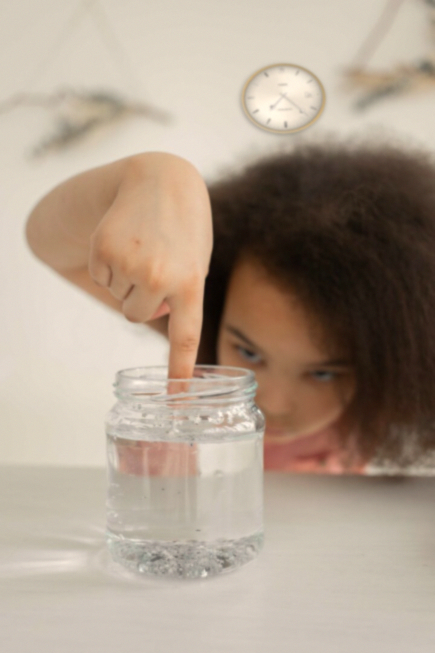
h=7 m=23
